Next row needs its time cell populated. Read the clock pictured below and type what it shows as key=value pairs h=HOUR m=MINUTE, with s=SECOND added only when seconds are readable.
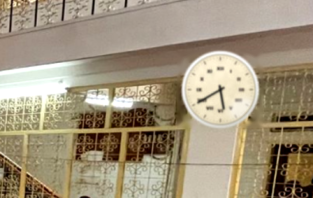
h=5 m=40
